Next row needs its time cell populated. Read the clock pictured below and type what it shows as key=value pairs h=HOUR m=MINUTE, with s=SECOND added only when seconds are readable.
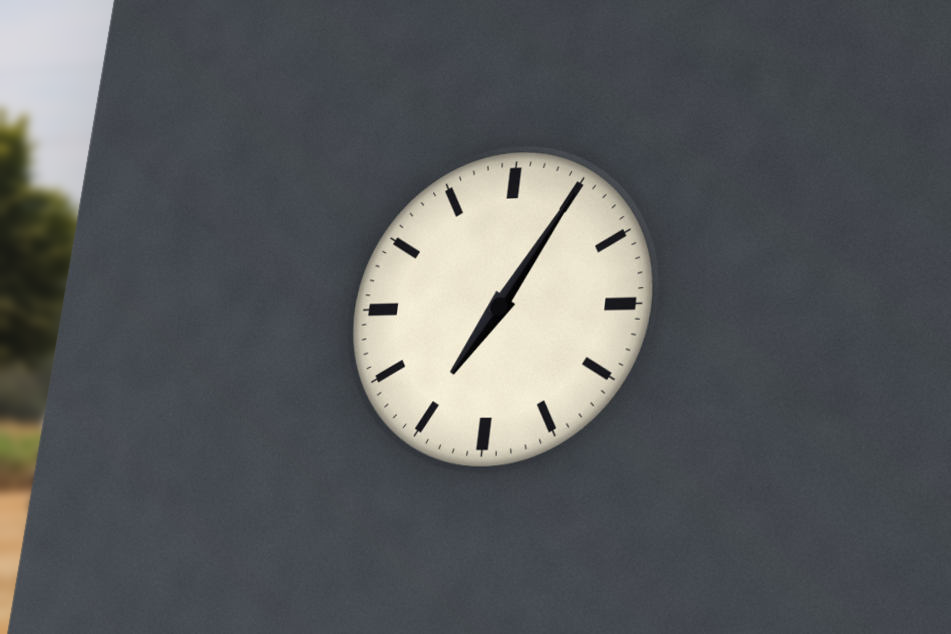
h=7 m=5
